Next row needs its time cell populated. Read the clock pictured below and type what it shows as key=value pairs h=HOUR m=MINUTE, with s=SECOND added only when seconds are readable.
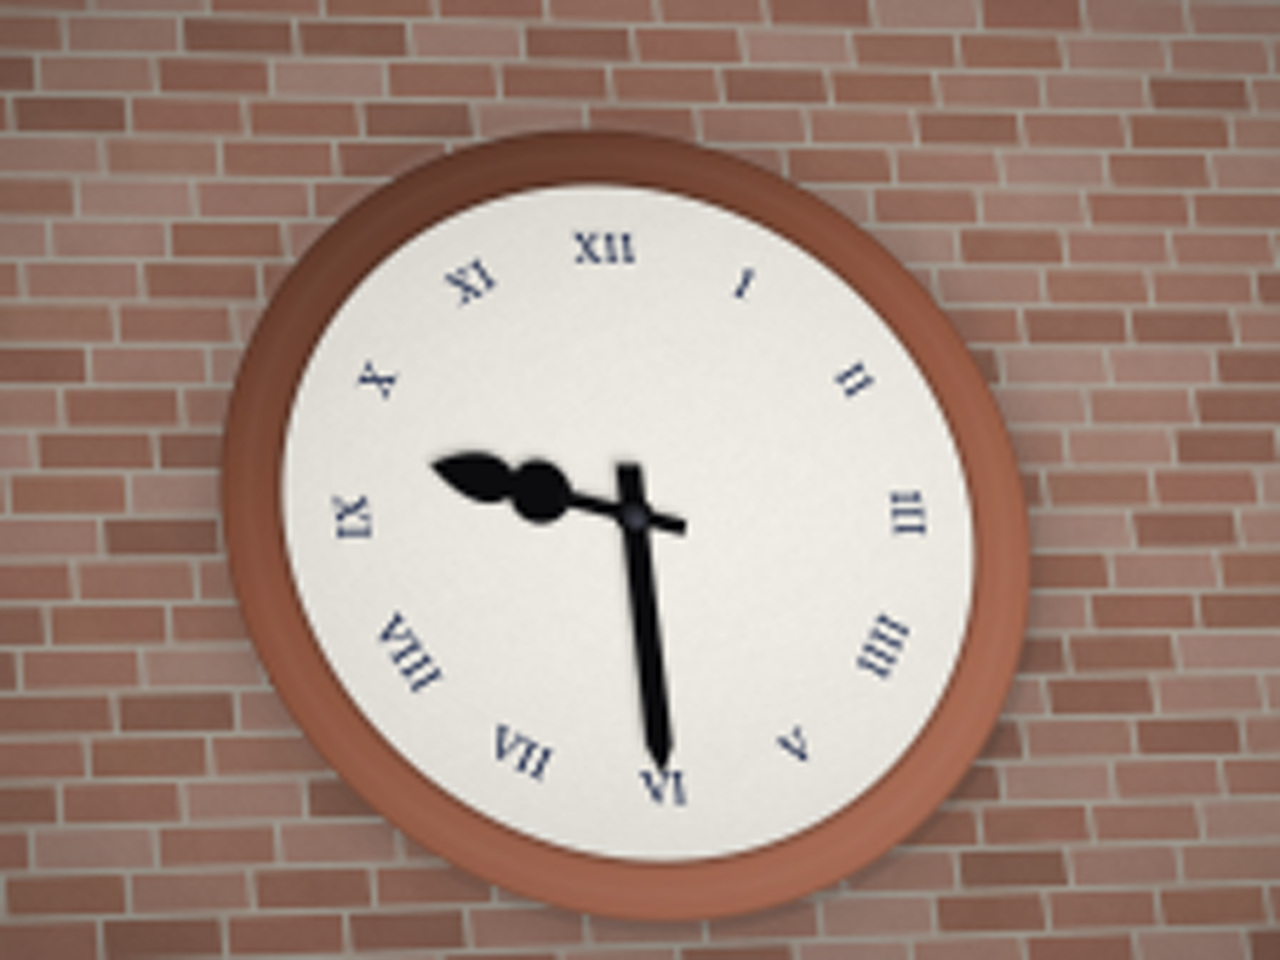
h=9 m=30
